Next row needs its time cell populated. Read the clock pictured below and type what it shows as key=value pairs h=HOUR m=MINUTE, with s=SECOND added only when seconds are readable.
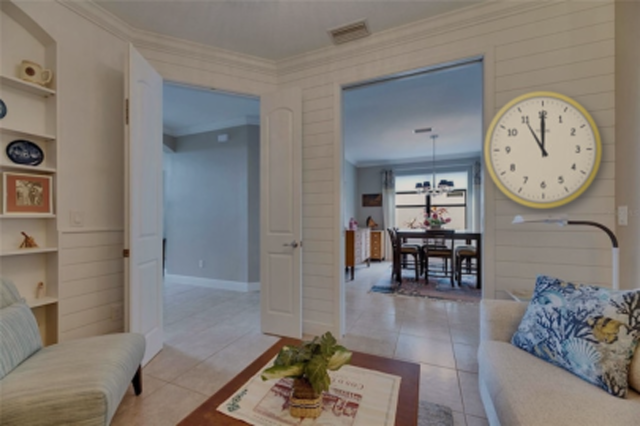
h=11 m=0
